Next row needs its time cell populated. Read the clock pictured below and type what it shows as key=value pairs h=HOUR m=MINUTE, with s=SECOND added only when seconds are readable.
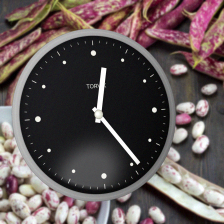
h=12 m=24
